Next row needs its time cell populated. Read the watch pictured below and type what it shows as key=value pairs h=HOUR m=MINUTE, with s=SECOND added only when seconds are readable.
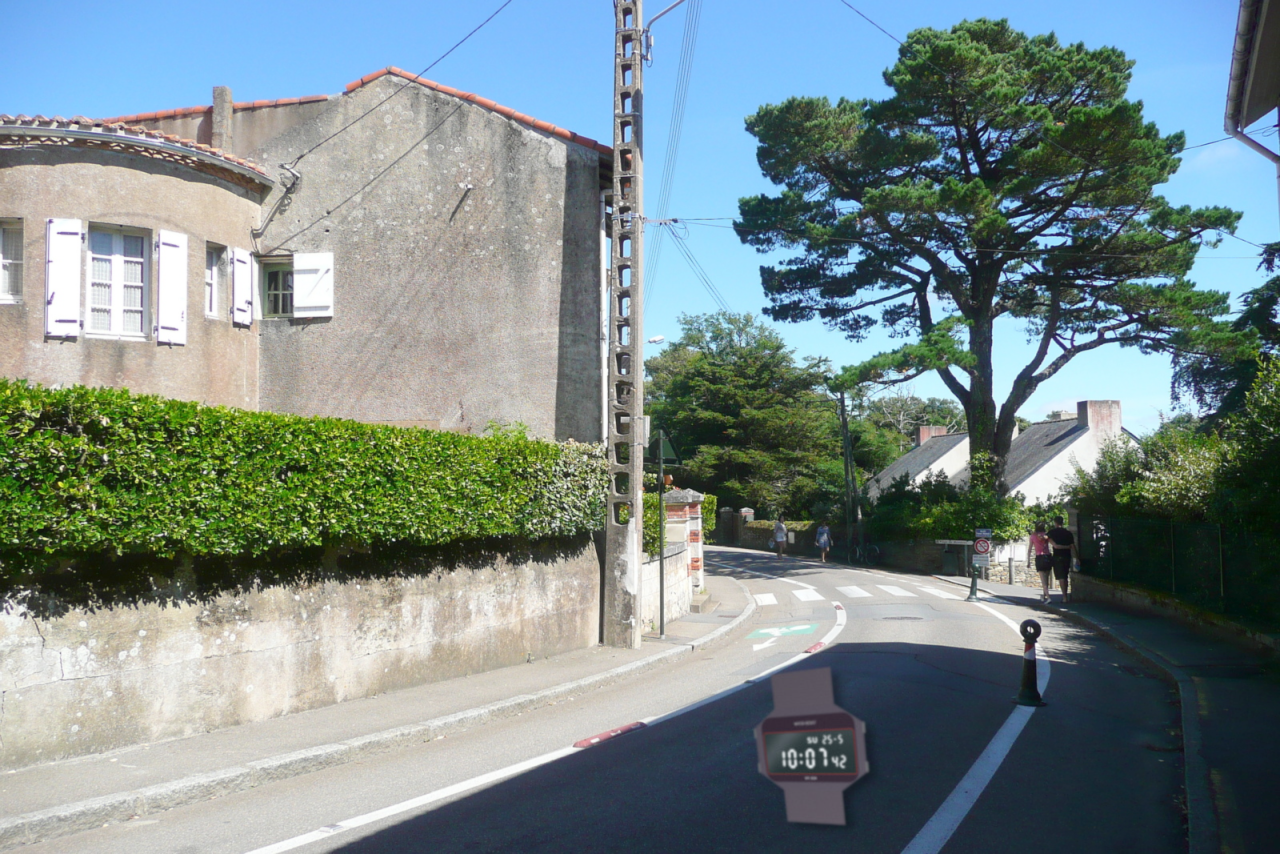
h=10 m=7 s=42
